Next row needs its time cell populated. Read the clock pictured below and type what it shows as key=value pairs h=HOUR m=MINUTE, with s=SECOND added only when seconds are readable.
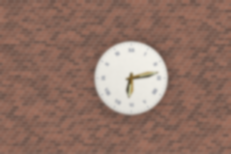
h=6 m=13
